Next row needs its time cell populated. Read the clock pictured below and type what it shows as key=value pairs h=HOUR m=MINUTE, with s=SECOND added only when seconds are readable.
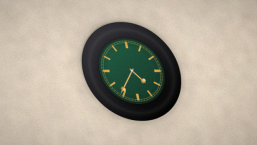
h=4 m=36
